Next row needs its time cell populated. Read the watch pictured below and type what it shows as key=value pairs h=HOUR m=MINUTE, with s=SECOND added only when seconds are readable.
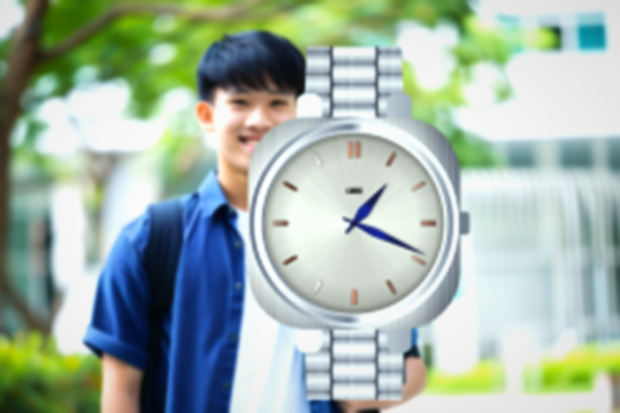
h=1 m=19
